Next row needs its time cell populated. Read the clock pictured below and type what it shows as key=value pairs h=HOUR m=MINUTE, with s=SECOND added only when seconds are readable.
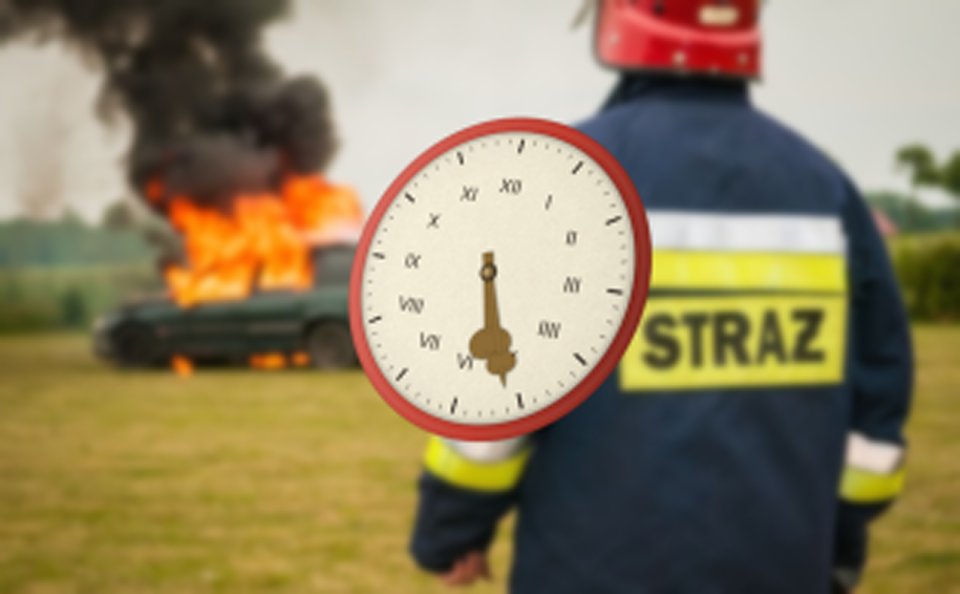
h=5 m=26
